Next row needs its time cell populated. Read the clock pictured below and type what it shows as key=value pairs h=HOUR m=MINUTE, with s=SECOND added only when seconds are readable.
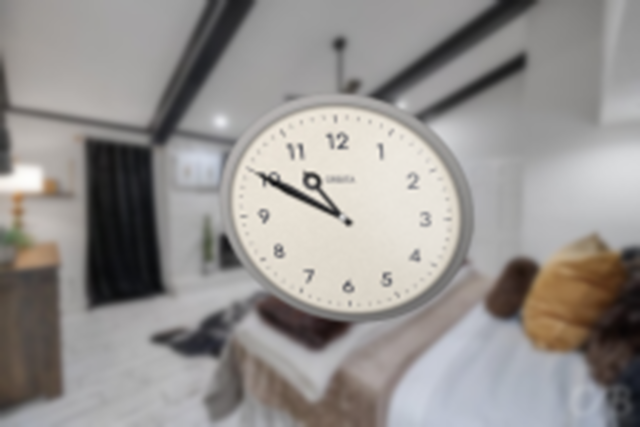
h=10 m=50
